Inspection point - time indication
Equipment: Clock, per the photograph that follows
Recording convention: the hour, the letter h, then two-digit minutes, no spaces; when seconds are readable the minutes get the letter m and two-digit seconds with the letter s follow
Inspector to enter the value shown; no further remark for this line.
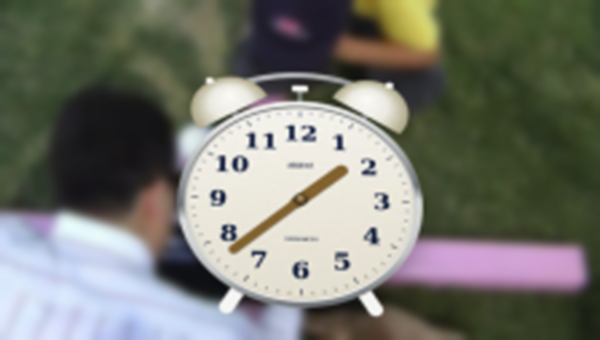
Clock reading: 1h38
